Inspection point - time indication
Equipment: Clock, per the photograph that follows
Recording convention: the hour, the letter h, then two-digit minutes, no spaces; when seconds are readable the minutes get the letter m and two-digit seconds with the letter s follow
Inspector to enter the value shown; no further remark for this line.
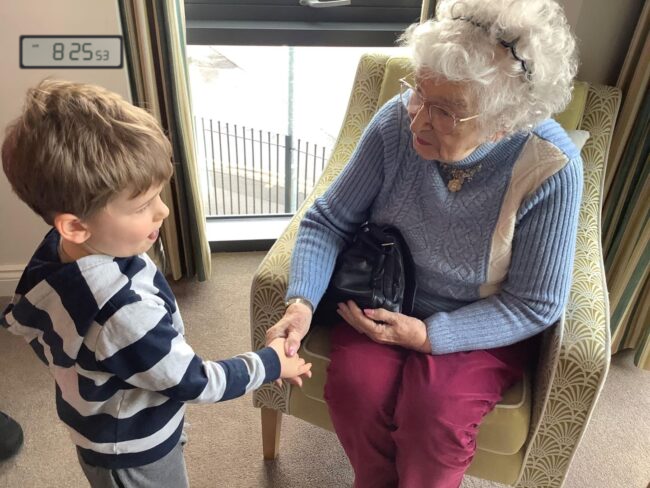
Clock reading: 8h25m53s
